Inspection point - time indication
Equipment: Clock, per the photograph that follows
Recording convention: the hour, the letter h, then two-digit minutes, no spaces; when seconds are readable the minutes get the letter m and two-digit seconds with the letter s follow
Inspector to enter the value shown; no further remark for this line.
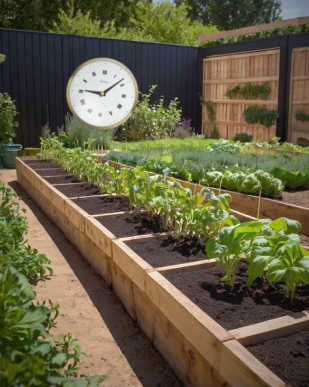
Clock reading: 9h08
